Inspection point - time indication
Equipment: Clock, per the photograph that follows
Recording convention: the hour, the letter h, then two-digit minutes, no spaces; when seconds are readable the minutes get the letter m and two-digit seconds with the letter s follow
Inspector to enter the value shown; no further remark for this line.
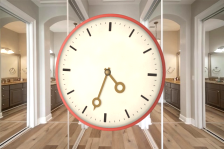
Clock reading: 4h33
